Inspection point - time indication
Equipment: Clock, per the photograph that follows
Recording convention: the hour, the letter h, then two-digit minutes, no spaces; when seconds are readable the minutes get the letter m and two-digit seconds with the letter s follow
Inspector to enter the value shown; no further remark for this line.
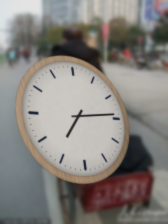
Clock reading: 7h14
